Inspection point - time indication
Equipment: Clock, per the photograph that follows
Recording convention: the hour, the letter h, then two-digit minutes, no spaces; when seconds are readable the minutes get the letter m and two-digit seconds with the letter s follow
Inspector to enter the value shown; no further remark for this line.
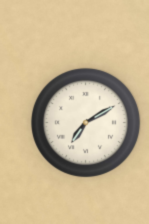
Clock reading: 7h10
